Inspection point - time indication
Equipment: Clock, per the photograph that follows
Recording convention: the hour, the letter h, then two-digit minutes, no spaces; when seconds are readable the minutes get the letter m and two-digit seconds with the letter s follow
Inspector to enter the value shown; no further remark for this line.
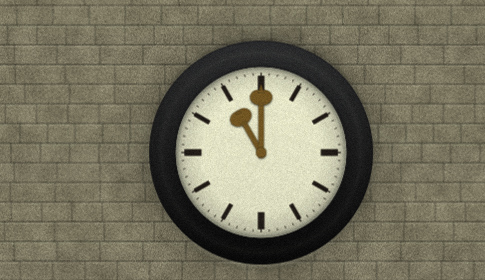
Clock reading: 11h00
